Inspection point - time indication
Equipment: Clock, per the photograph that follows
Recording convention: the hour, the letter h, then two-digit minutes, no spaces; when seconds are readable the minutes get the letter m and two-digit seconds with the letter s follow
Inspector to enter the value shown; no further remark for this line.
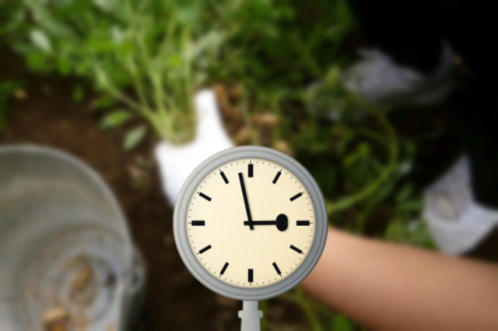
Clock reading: 2h58
